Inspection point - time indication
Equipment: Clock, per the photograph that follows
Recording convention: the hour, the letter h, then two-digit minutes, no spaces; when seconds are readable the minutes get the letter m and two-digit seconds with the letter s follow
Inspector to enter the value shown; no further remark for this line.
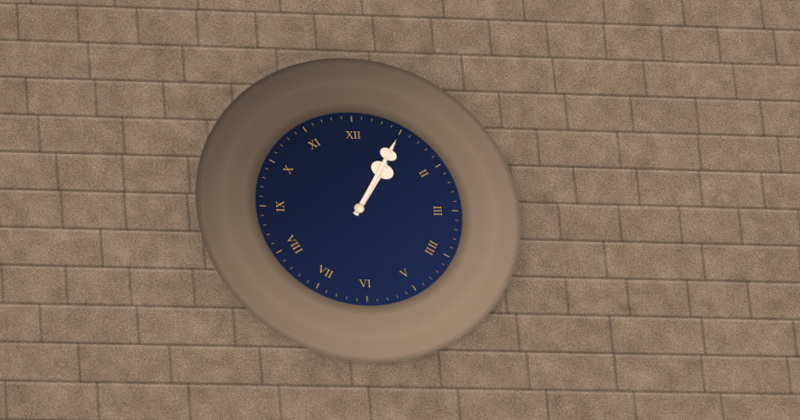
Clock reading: 1h05
